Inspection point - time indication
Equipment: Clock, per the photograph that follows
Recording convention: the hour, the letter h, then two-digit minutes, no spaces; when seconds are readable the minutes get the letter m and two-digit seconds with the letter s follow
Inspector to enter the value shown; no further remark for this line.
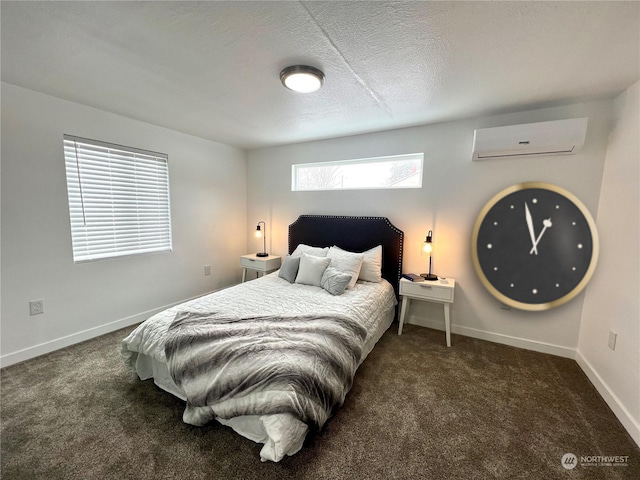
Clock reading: 12h58
